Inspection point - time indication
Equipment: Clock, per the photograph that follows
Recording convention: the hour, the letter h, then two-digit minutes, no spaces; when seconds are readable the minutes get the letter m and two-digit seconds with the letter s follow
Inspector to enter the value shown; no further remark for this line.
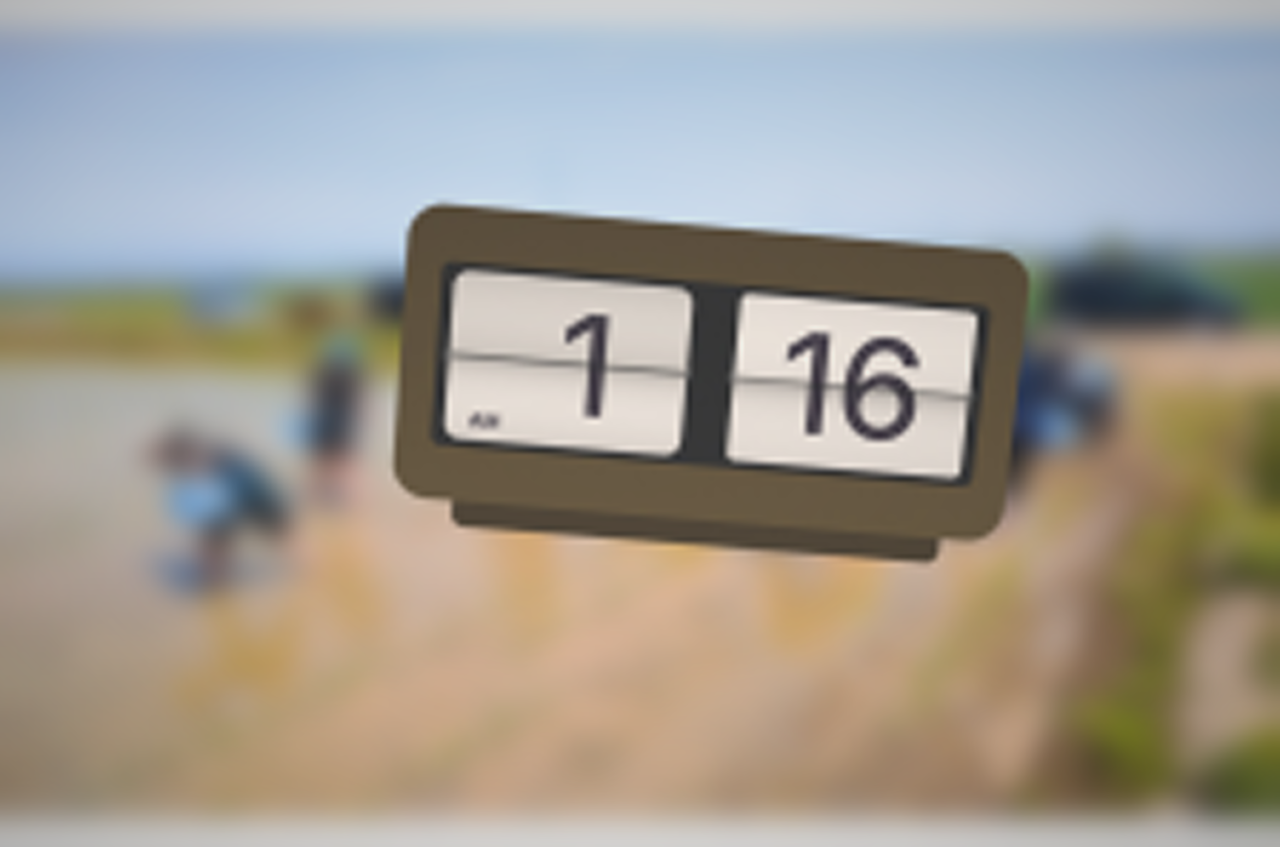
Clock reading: 1h16
